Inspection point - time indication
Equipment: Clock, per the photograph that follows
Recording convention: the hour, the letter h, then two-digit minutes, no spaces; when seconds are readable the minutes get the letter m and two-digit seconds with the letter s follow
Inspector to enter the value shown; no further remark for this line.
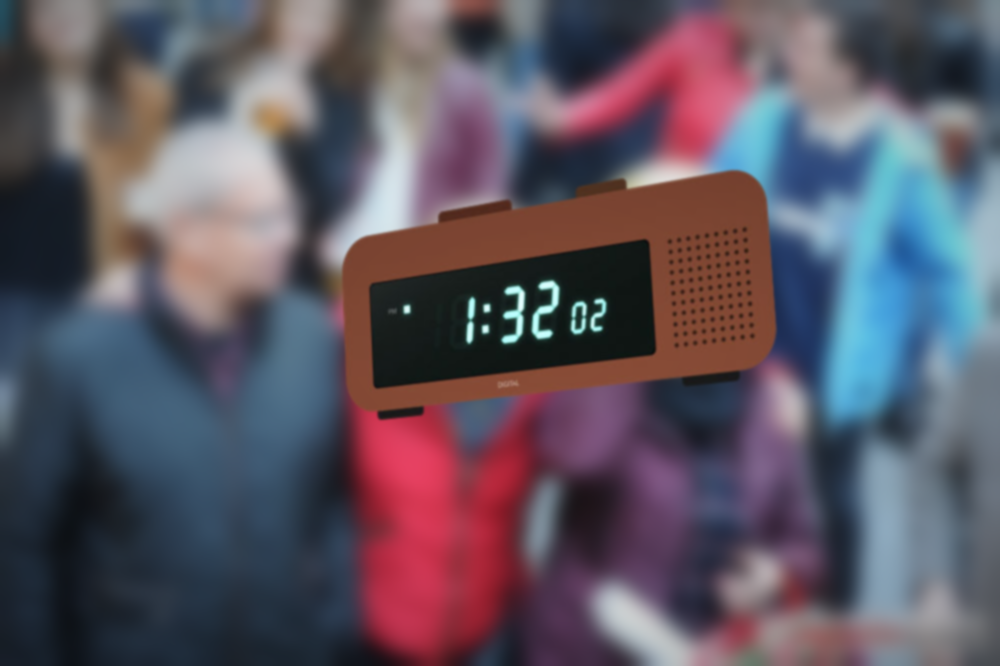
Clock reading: 1h32m02s
